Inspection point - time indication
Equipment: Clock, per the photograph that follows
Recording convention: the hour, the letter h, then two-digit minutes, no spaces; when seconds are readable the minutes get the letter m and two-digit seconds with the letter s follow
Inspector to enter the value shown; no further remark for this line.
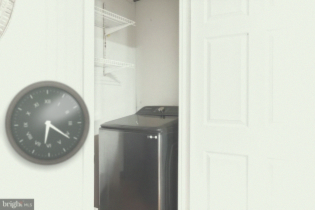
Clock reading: 6h21
